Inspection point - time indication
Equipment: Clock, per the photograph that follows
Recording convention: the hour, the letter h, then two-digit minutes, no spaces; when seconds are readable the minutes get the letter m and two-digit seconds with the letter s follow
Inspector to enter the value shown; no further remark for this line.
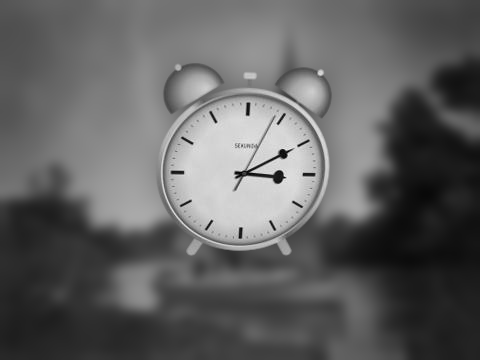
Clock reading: 3h10m04s
